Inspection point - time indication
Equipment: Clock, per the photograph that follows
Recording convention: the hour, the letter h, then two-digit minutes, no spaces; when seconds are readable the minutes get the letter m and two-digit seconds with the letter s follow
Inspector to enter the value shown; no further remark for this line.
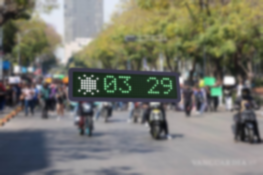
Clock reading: 3h29
